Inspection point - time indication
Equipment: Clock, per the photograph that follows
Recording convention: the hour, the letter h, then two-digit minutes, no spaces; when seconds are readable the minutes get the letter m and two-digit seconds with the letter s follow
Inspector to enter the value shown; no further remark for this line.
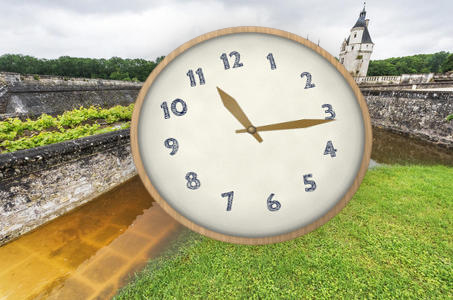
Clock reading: 11h16
